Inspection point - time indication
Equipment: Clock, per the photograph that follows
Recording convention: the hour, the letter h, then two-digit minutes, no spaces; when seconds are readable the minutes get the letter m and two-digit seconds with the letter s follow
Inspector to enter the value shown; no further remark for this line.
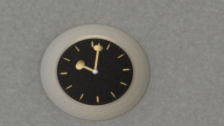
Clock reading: 10h02
